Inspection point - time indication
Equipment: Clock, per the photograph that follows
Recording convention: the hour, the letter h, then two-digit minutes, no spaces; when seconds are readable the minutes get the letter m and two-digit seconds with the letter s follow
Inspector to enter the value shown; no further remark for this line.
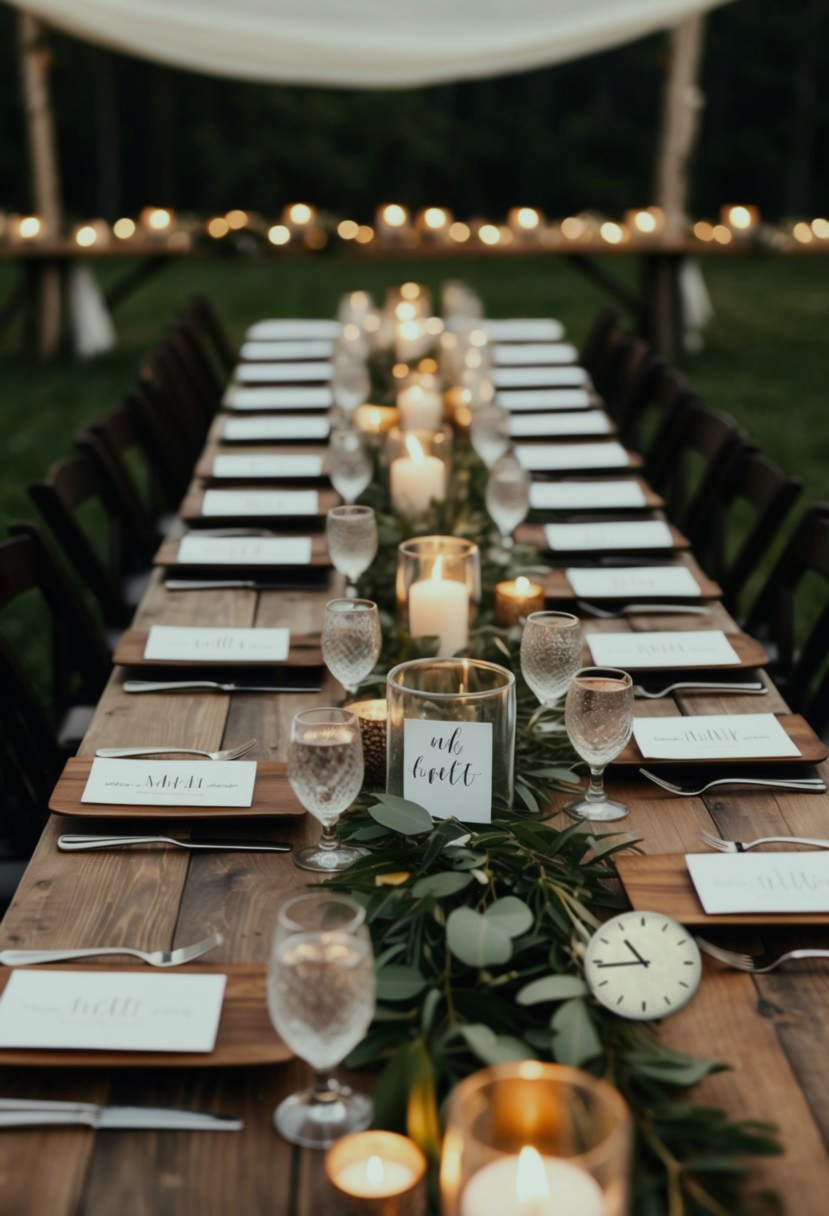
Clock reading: 10h44
